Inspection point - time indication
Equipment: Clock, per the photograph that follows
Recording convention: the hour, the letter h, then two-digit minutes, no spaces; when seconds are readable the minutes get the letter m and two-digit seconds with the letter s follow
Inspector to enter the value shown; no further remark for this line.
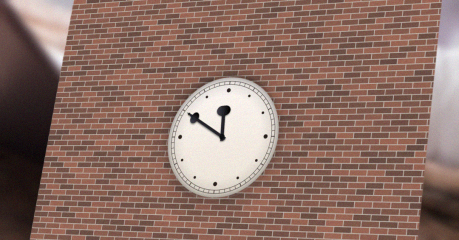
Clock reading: 11h50
